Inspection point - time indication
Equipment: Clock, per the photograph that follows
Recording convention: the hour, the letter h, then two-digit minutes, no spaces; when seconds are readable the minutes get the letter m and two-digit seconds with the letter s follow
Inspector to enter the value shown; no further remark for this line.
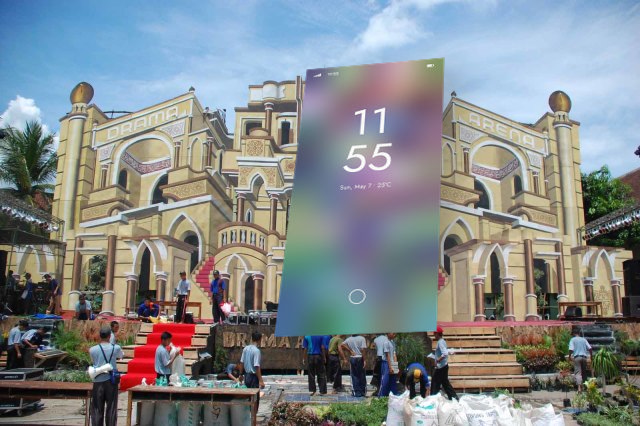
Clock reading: 11h55
